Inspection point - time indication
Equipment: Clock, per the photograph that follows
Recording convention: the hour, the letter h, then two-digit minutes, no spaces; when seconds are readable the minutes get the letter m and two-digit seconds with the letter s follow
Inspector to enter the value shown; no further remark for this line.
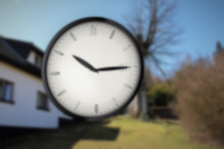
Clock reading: 10h15
